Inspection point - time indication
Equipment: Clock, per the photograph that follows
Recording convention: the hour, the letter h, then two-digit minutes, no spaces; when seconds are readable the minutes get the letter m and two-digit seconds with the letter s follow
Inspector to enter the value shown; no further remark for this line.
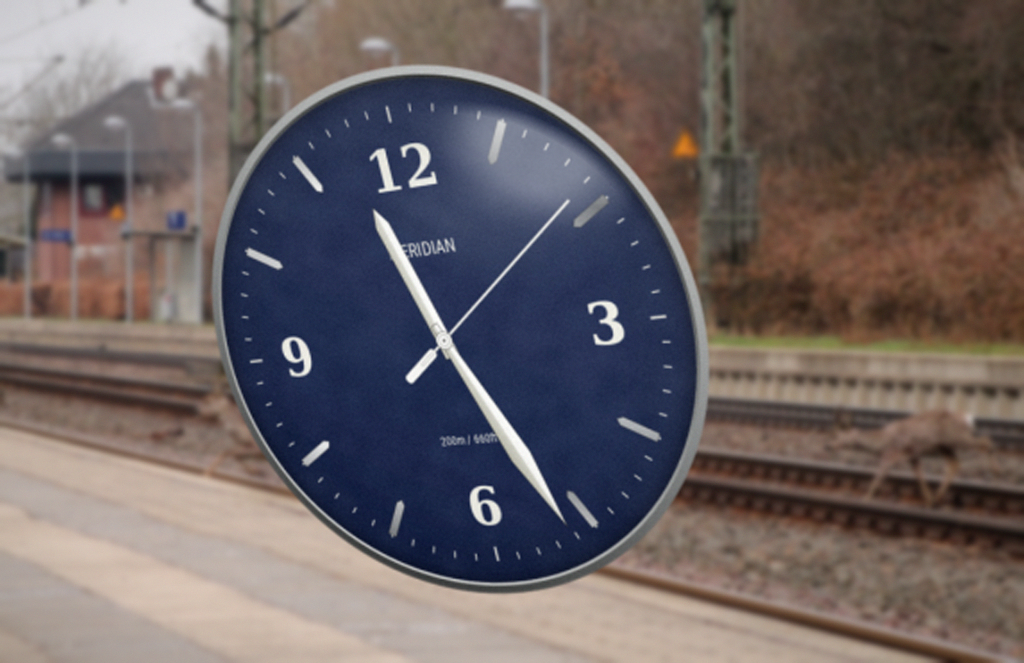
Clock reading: 11h26m09s
